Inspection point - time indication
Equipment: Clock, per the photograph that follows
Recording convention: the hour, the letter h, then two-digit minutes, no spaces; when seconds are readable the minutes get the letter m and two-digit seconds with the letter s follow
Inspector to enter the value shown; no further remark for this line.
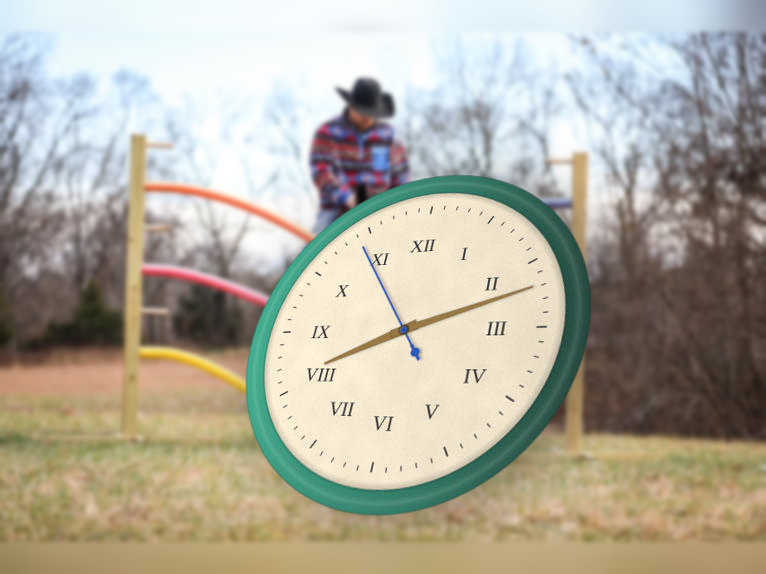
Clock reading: 8h11m54s
